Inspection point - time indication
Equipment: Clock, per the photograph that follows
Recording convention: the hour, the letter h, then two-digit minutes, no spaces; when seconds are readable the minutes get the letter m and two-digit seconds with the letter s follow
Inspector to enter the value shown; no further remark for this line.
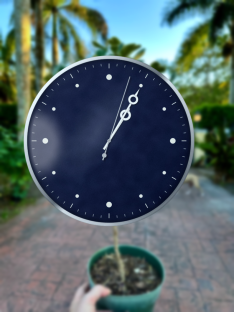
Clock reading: 1h05m03s
